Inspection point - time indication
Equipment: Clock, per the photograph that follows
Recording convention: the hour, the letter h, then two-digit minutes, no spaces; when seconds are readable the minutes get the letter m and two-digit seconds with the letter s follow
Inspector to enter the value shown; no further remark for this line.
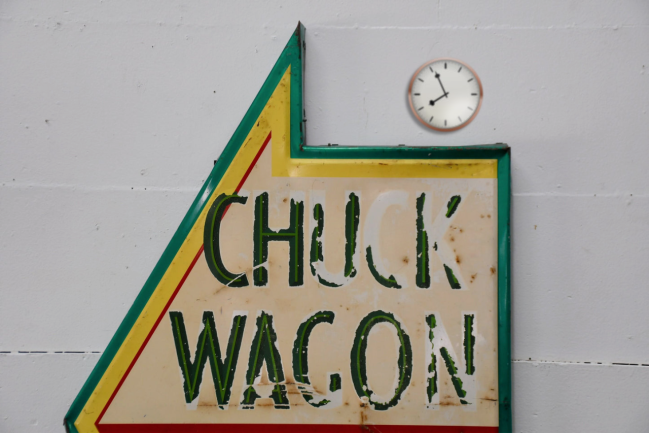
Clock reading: 7h56
